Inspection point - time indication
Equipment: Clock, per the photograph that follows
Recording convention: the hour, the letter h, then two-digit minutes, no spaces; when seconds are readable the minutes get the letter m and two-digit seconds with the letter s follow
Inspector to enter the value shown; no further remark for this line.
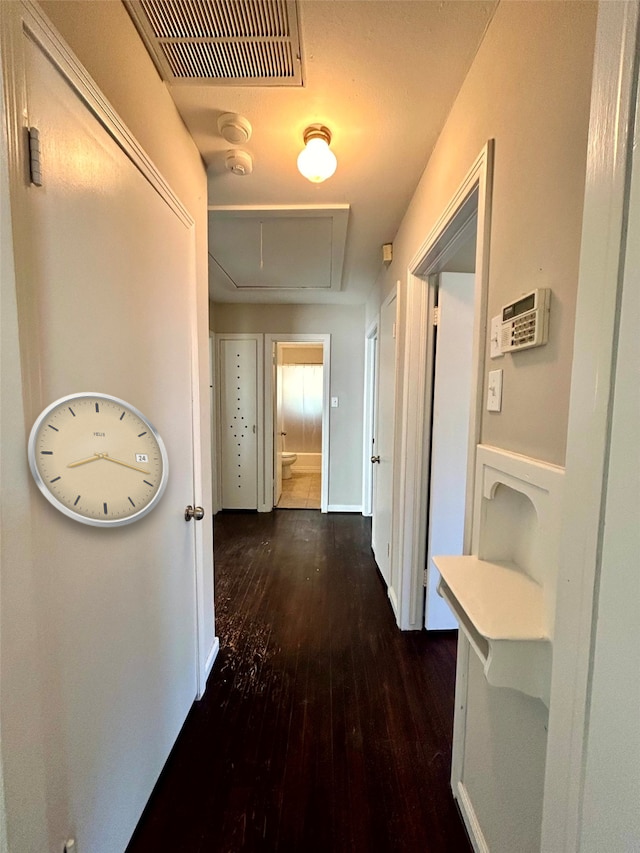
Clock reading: 8h18
